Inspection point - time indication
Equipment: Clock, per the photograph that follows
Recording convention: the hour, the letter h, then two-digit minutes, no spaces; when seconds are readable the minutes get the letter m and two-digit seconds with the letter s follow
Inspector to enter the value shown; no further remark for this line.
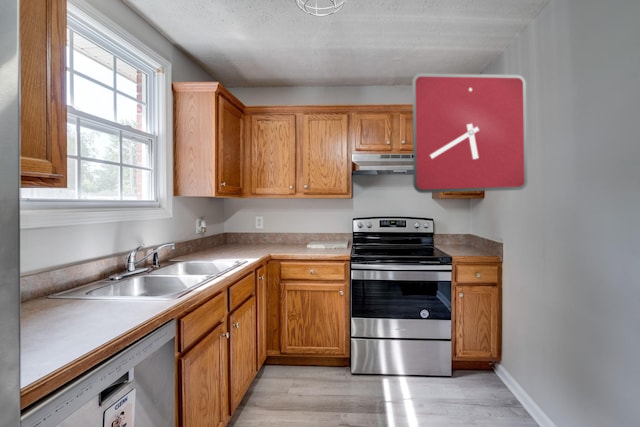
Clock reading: 5h40
